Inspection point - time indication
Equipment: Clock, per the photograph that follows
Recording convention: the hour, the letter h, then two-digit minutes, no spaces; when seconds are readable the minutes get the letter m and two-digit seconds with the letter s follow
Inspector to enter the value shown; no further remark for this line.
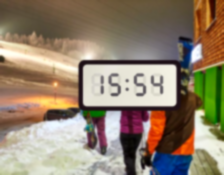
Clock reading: 15h54
